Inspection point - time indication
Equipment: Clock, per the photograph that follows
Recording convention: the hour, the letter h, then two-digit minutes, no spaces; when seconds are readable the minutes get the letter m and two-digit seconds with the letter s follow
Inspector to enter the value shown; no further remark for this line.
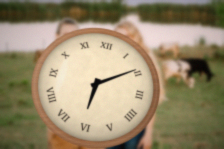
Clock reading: 6h09
